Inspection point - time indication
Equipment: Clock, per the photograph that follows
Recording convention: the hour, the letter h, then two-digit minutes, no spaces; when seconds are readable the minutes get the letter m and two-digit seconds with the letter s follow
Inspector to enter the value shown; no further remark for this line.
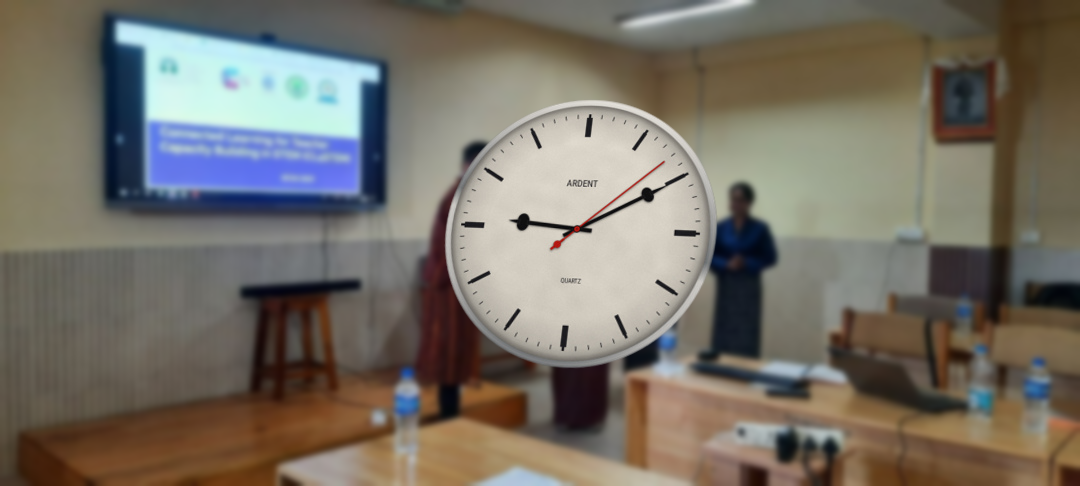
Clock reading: 9h10m08s
